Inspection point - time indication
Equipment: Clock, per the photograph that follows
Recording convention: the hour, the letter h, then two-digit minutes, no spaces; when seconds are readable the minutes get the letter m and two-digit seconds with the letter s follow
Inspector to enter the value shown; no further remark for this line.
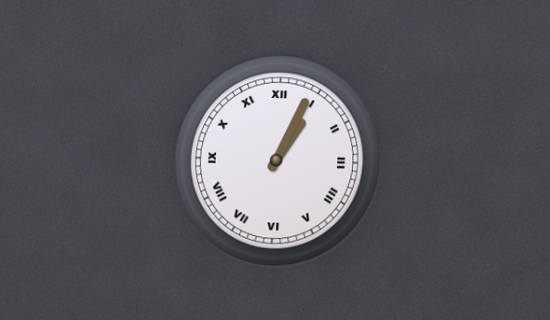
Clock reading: 1h04
